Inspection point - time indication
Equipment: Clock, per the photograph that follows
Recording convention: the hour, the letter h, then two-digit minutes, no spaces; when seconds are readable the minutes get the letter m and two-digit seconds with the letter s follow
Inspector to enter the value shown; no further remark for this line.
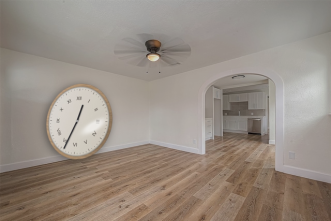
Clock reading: 12h34
